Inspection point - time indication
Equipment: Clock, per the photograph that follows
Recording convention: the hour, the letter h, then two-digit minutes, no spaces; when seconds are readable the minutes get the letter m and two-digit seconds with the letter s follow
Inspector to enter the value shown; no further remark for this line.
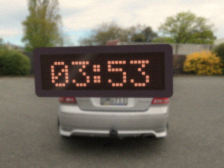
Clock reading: 3h53
